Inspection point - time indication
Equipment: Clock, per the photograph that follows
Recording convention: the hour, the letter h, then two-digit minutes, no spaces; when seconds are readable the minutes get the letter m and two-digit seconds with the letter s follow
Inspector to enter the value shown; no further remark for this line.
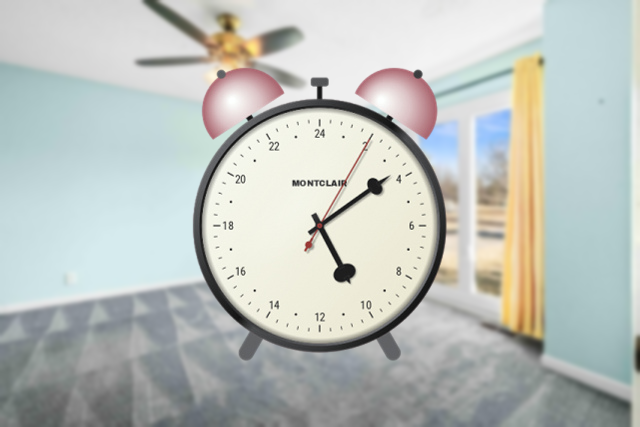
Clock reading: 10h09m05s
